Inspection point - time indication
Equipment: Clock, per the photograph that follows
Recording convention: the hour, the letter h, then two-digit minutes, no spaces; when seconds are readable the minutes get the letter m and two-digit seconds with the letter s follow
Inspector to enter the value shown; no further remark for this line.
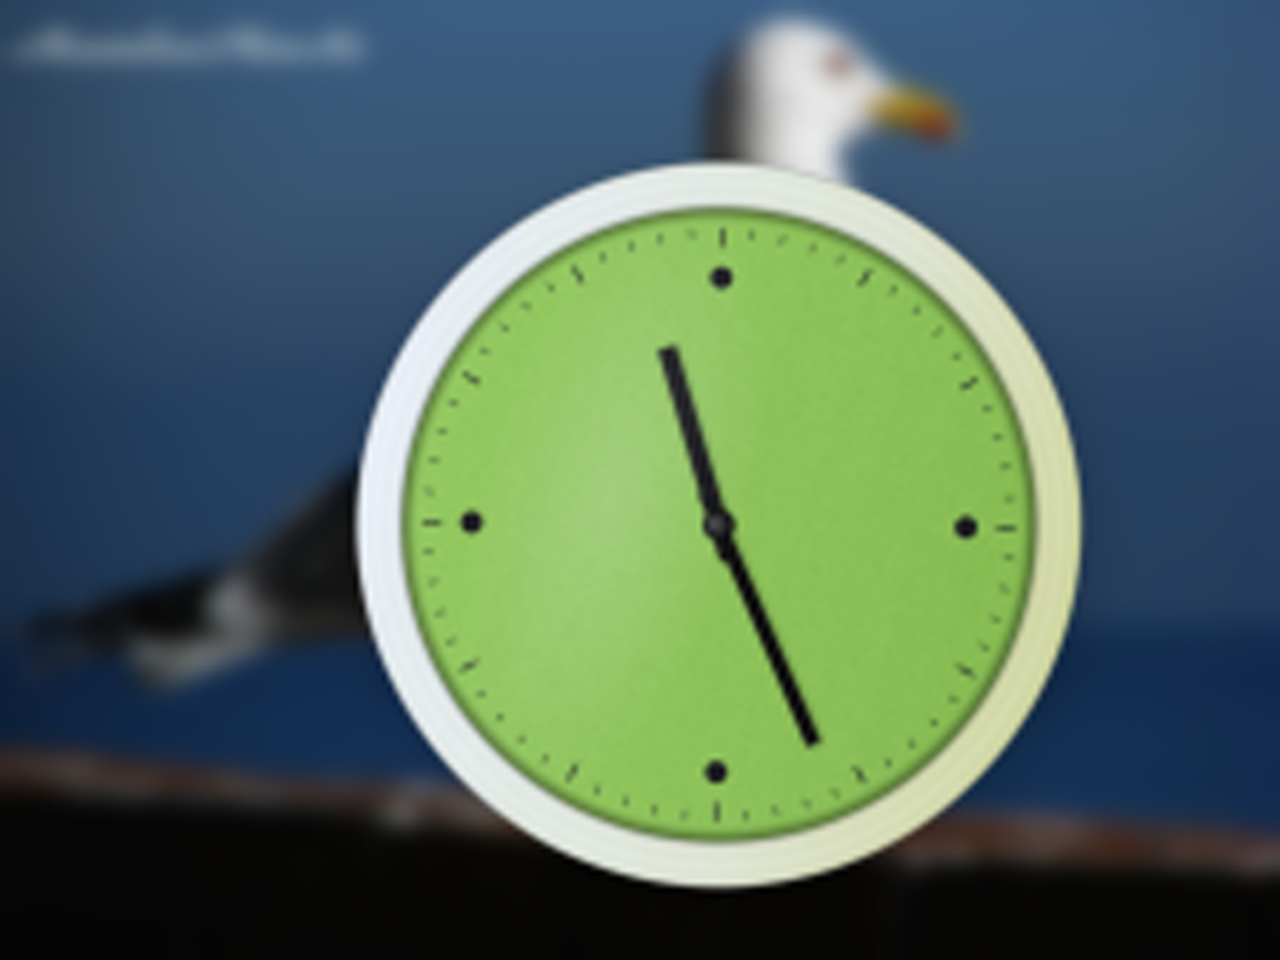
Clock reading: 11h26
